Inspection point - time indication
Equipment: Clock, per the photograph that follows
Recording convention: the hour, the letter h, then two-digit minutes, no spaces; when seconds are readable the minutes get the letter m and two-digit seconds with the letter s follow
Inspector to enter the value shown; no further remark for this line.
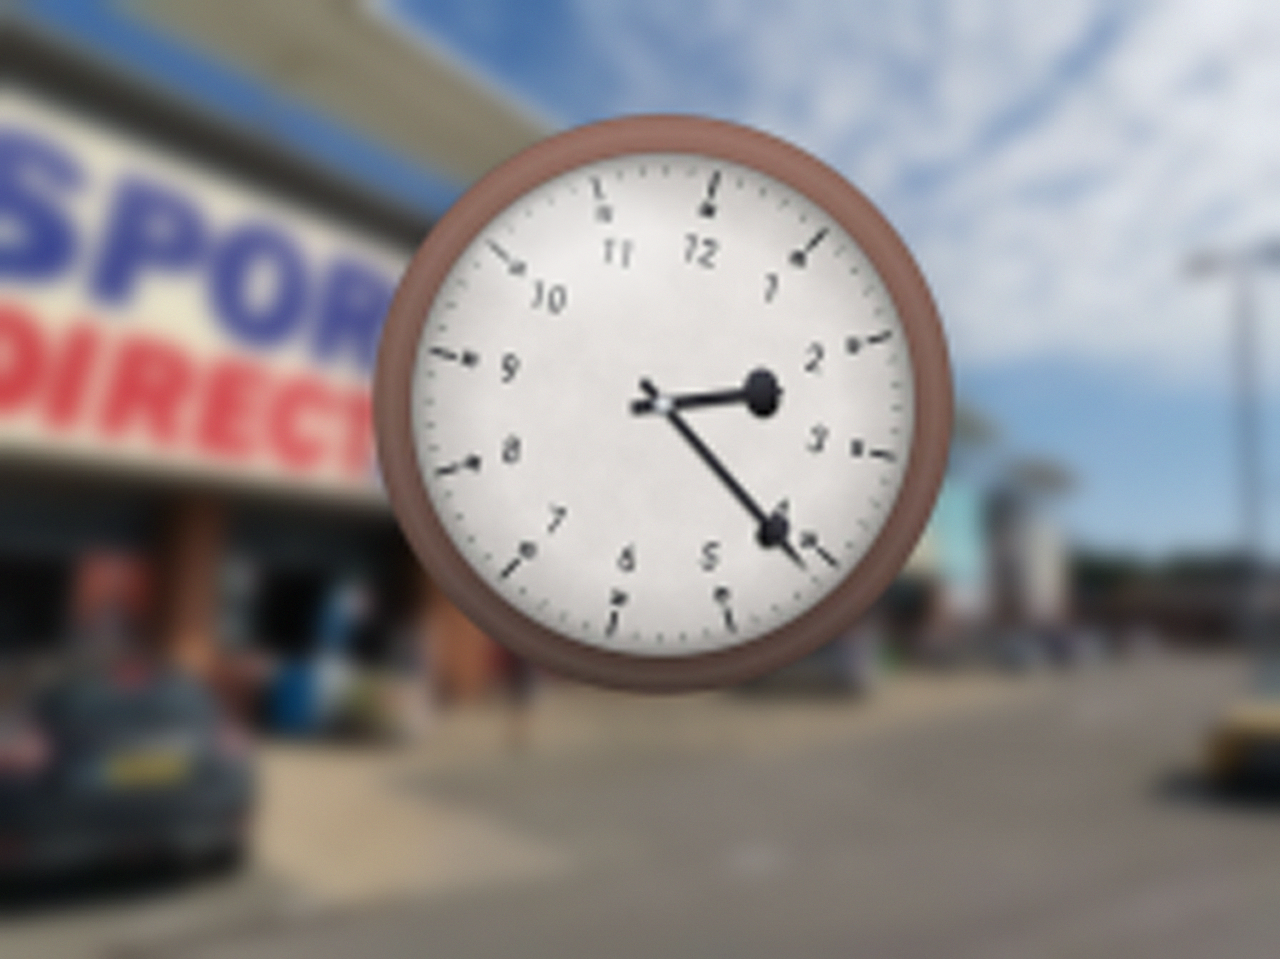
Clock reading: 2h21
